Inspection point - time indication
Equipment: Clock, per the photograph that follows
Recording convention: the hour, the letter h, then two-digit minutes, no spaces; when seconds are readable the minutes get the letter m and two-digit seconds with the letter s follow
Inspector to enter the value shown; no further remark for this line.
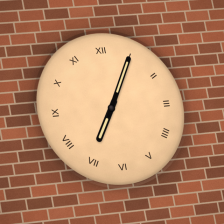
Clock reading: 7h05
